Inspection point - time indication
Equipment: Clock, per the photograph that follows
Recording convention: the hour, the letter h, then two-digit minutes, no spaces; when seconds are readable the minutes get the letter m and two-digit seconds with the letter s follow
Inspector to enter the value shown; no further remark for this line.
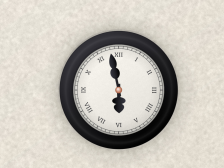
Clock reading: 5h58
